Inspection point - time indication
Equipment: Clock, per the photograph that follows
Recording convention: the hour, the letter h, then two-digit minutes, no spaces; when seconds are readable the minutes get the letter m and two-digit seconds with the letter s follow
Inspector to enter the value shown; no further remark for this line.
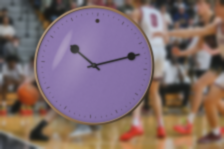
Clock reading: 10h12
